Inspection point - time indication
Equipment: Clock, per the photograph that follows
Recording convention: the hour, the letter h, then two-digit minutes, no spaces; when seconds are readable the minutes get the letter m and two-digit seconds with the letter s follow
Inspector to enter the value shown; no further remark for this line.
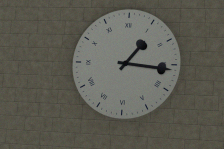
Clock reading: 1h16
